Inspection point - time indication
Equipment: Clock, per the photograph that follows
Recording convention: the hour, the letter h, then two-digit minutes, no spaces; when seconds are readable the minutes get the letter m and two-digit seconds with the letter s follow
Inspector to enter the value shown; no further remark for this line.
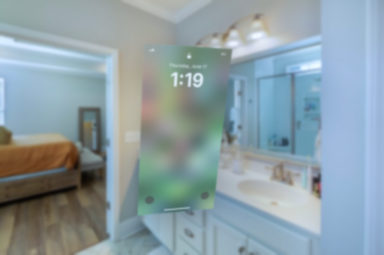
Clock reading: 1h19
